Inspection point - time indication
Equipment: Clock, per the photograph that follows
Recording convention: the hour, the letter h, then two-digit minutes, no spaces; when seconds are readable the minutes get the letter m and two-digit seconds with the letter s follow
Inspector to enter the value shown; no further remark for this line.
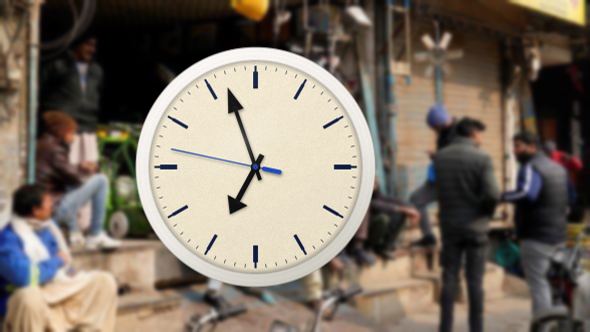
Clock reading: 6h56m47s
